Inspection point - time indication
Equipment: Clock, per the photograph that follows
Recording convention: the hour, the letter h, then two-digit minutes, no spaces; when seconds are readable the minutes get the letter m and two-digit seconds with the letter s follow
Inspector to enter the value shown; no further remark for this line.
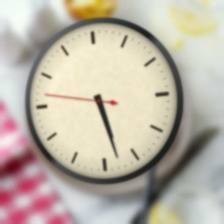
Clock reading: 5h27m47s
